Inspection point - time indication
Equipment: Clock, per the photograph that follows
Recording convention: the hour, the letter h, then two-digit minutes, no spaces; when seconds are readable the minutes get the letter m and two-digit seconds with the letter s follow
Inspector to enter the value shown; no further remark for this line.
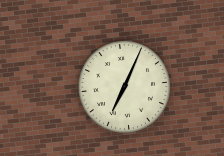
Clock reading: 7h05
